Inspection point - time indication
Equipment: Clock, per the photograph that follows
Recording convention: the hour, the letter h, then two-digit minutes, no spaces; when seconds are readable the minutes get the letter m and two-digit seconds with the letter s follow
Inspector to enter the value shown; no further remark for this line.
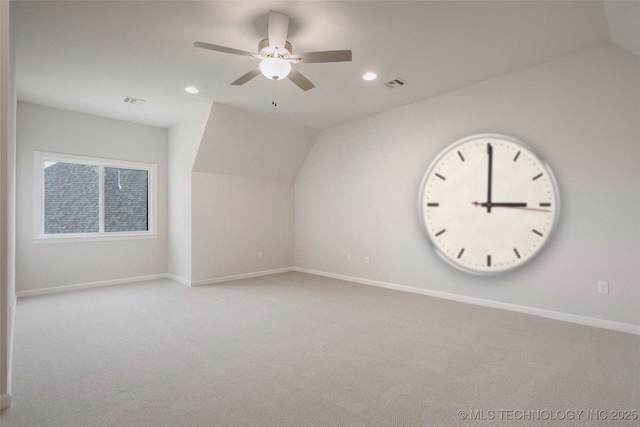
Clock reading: 3h00m16s
